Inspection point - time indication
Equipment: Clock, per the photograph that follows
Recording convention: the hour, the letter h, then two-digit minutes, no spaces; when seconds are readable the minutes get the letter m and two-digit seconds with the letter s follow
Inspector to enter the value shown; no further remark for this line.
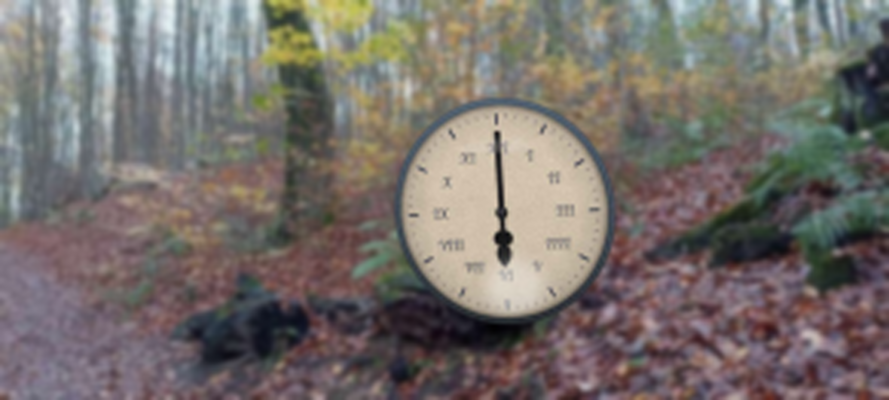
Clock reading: 6h00
